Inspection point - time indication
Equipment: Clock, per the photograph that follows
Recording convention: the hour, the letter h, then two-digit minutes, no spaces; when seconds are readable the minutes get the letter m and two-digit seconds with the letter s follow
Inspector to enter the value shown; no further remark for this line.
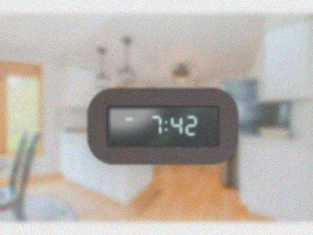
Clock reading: 7h42
